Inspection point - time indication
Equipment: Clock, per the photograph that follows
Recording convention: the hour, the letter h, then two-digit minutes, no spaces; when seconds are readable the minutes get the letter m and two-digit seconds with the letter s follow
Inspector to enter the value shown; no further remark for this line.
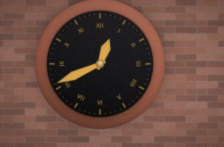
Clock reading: 12h41
